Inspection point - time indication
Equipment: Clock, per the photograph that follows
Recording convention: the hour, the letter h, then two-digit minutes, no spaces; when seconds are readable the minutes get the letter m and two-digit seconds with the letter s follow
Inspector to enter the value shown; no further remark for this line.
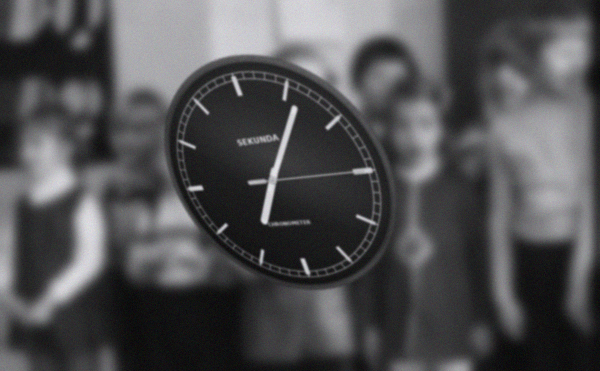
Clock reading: 7h06m15s
